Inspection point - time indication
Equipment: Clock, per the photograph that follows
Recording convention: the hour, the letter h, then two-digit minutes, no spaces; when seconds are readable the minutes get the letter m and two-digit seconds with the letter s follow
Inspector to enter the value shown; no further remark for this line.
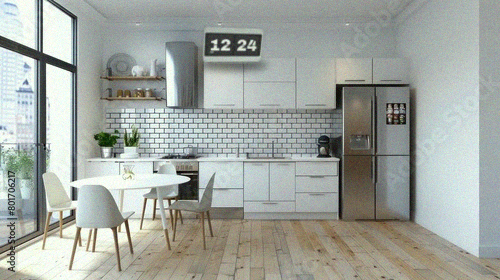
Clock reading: 12h24
